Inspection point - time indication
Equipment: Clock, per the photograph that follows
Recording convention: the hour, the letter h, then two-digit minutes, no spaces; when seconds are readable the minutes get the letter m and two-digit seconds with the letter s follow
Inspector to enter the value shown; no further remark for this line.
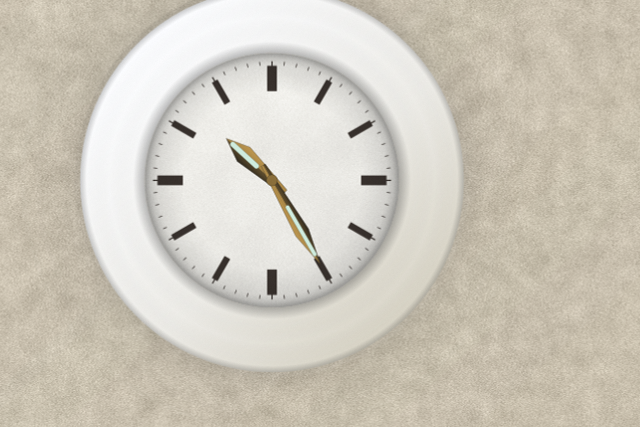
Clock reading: 10h25
